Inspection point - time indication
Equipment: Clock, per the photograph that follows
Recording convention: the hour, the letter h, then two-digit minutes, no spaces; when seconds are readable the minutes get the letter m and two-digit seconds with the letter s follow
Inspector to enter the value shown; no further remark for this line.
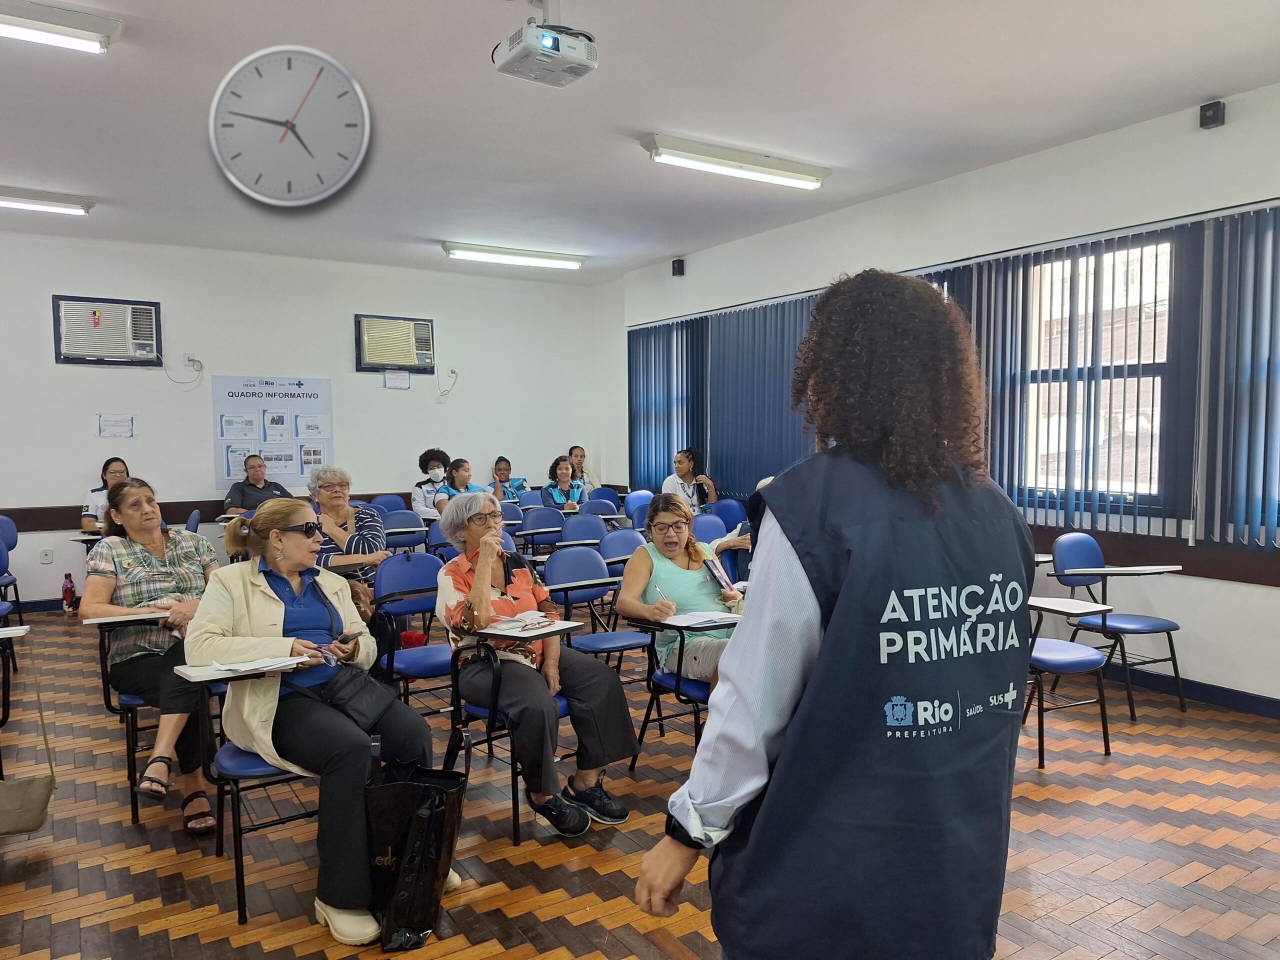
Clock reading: 4h47m05s
